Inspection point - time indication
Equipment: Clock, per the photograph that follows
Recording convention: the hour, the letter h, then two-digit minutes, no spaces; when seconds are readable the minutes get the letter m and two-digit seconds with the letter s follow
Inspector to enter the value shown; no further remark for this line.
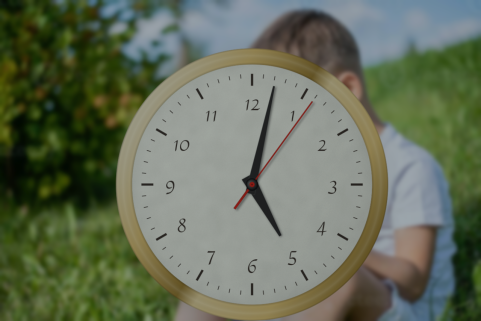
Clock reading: 5h02m06s
